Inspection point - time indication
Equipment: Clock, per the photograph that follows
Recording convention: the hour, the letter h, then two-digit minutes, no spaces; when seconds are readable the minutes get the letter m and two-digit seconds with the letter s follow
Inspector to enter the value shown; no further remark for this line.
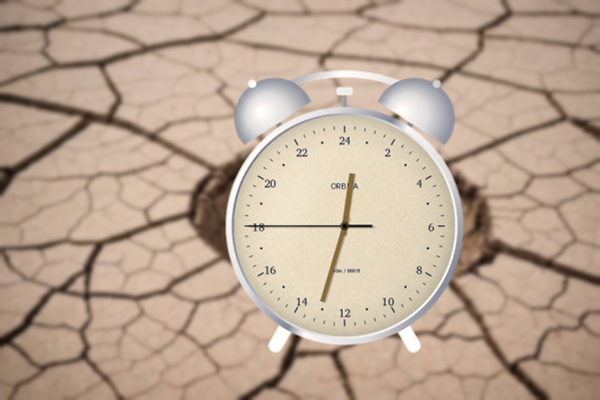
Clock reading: 0h32m45s
